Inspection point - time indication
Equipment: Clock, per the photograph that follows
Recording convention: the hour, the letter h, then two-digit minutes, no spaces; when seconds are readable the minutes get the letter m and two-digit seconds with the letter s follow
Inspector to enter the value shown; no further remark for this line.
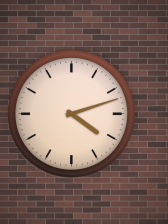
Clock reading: 4h12
